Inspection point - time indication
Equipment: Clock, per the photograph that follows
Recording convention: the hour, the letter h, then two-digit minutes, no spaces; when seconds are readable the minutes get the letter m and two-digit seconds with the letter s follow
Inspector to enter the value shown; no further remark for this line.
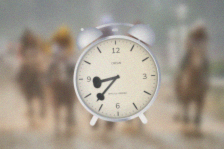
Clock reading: 8h37
